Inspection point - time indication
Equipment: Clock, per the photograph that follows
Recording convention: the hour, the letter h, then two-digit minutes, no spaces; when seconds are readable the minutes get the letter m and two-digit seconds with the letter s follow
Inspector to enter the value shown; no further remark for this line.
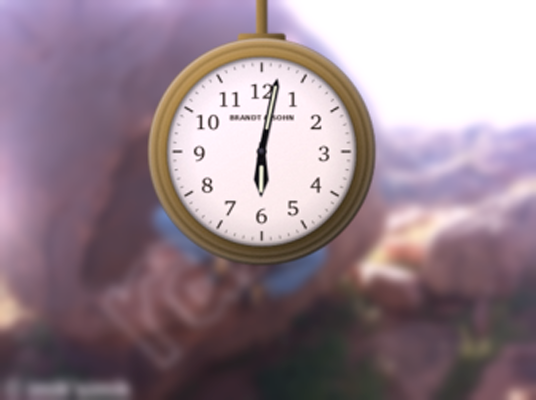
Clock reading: 6h02
